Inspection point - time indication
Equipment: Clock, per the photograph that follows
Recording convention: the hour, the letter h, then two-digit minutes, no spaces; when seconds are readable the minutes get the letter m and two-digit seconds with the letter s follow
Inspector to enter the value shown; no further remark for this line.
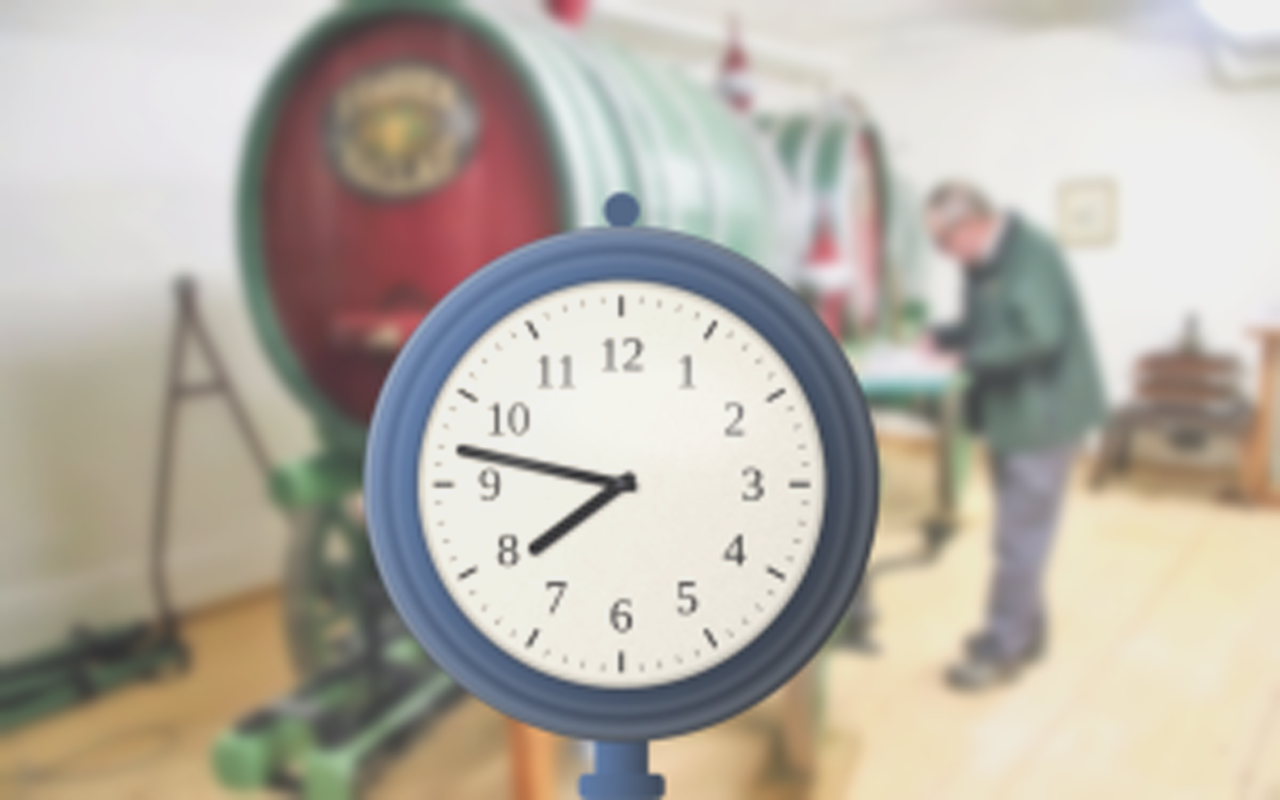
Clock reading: 7h47
